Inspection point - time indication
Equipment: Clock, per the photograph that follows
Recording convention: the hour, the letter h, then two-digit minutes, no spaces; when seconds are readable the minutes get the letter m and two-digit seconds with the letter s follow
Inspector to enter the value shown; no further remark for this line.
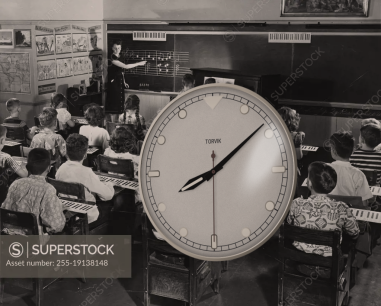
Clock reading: 8h08m30s
